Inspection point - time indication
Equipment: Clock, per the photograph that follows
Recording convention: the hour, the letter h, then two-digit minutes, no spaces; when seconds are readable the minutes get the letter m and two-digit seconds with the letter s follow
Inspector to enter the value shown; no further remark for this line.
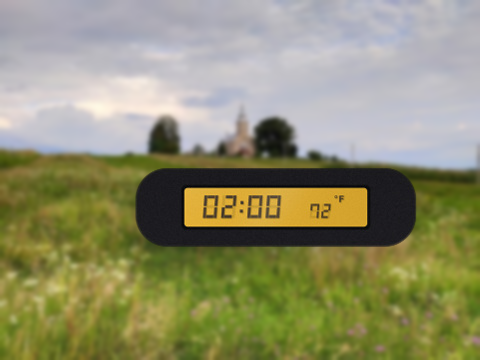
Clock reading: 2h00
